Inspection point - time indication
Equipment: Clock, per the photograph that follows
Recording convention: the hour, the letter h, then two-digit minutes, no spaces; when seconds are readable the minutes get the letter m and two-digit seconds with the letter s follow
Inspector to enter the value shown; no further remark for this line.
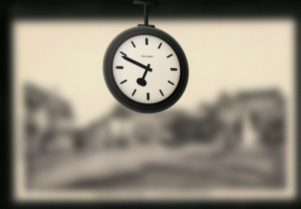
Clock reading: 6h49
